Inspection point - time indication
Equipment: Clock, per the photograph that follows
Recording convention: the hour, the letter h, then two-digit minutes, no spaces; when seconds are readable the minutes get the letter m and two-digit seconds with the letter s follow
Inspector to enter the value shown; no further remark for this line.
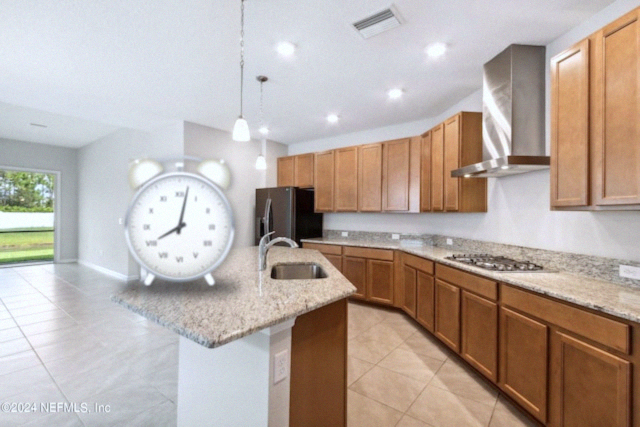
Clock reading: 8h02
